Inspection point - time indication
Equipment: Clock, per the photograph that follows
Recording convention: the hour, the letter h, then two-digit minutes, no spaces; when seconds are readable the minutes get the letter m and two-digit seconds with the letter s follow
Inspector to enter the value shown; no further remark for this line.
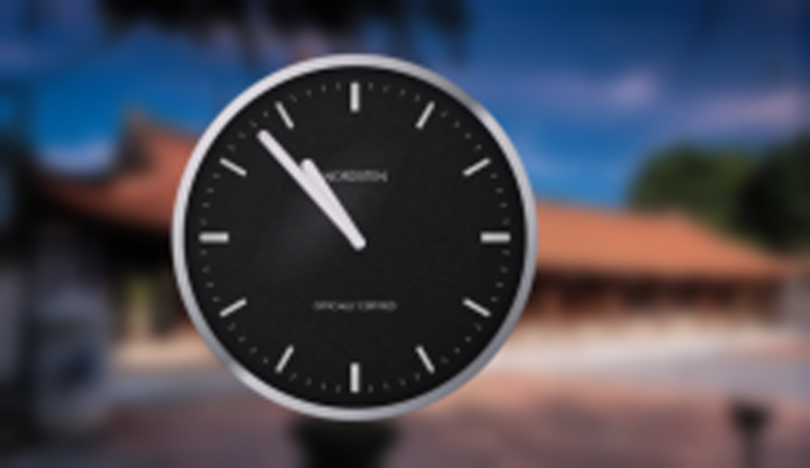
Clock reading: 10h53
